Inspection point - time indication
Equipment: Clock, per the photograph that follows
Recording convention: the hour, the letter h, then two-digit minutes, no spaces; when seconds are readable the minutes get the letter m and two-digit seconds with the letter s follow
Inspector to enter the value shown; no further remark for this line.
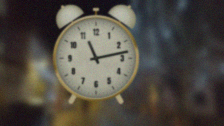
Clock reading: 11h13
